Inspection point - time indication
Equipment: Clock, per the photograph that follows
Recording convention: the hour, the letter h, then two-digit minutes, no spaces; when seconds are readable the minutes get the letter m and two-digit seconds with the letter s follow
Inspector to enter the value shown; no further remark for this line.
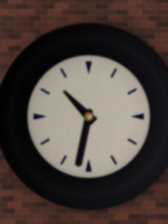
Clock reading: 10h32
